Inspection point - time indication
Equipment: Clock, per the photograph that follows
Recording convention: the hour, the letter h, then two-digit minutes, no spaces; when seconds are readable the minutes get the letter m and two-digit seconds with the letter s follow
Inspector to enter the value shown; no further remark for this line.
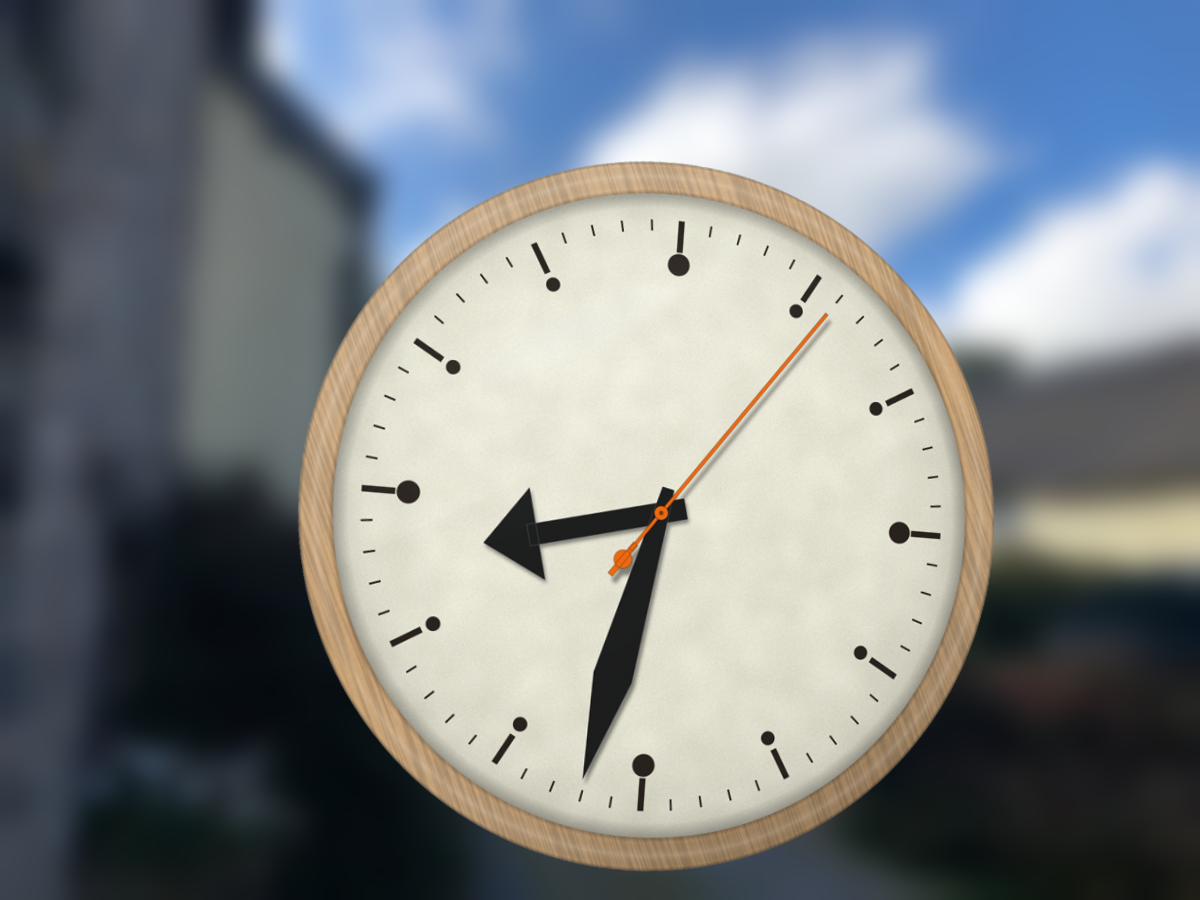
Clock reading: 8h32m06s
